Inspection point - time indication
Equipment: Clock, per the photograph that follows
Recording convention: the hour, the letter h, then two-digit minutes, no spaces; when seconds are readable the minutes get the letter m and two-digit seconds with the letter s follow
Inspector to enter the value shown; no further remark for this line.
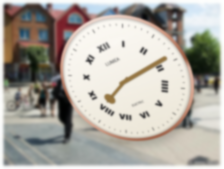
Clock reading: 8h14
